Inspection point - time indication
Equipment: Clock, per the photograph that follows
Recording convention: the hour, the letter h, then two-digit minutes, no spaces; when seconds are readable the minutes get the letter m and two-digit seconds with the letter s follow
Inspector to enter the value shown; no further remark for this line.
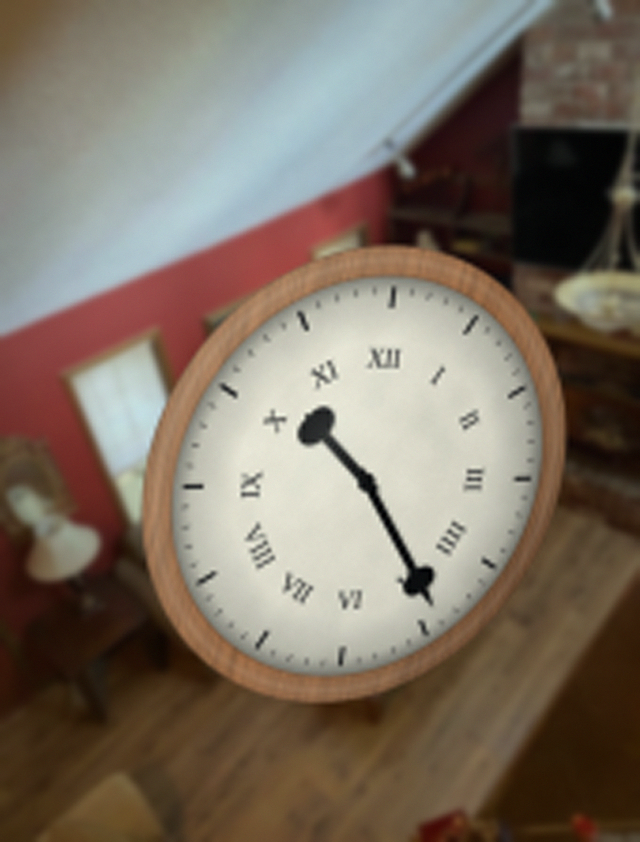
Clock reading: 10h24
